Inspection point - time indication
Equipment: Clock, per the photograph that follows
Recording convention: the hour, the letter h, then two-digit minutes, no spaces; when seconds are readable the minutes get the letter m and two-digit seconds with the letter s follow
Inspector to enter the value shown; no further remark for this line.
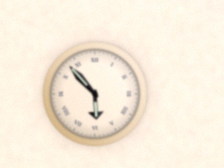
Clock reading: 5h53
